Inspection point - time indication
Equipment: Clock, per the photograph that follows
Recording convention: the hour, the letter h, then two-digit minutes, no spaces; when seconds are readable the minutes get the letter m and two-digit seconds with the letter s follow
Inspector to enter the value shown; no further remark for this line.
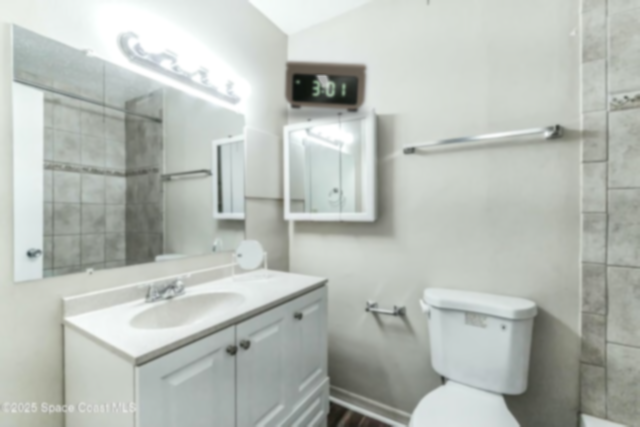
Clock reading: 3h01
